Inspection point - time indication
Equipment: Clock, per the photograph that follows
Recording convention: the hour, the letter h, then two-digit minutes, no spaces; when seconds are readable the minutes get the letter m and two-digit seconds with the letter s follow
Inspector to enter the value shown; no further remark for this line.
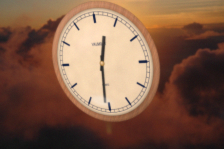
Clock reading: 12h31
